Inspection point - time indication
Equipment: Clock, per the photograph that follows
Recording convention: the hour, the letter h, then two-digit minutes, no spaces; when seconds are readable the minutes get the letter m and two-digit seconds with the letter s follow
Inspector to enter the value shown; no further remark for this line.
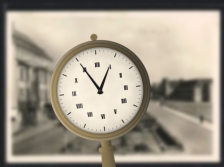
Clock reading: 12h55
